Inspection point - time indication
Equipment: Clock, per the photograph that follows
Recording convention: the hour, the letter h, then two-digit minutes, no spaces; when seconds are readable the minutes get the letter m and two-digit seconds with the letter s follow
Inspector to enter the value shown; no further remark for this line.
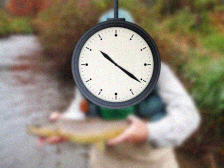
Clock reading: 10h21
